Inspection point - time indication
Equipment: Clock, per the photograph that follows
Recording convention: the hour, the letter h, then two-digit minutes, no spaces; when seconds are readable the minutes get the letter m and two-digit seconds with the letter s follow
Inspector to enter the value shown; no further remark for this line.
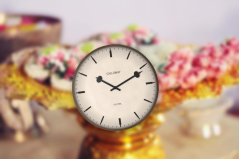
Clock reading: 10h11
